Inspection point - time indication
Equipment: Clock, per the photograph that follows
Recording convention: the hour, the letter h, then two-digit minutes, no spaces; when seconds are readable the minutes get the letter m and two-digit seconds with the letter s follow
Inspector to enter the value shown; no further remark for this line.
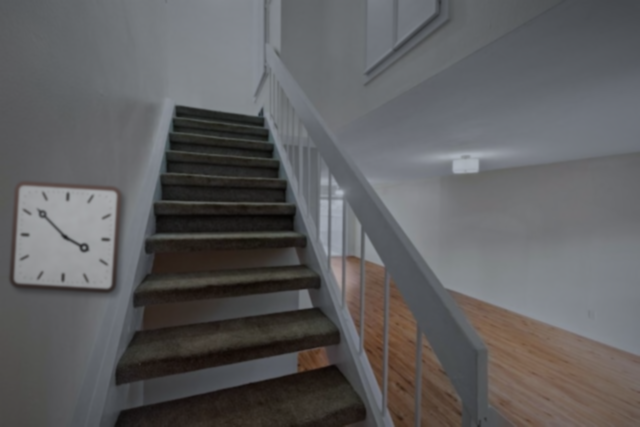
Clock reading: 3h52
